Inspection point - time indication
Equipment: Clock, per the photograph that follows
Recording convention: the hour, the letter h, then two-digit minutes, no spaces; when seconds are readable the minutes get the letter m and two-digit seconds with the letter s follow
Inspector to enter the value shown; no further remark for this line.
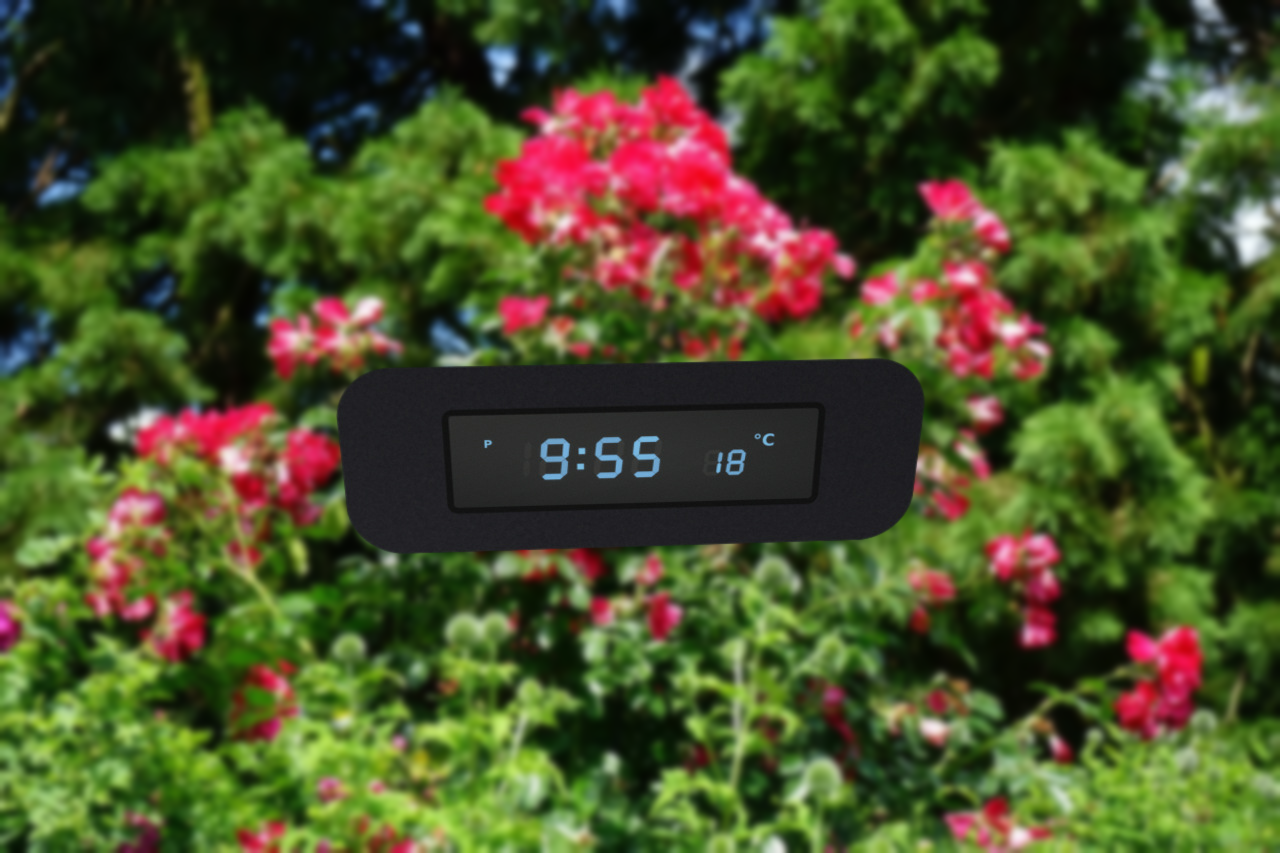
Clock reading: 9h55
